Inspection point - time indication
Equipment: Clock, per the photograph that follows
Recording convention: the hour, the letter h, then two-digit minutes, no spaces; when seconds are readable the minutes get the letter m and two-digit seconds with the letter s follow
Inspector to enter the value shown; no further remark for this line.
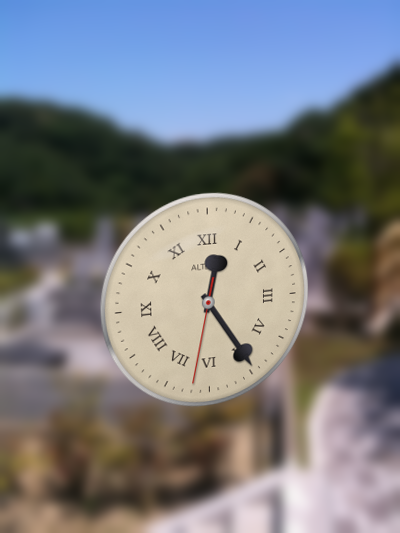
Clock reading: 12h24m32s
